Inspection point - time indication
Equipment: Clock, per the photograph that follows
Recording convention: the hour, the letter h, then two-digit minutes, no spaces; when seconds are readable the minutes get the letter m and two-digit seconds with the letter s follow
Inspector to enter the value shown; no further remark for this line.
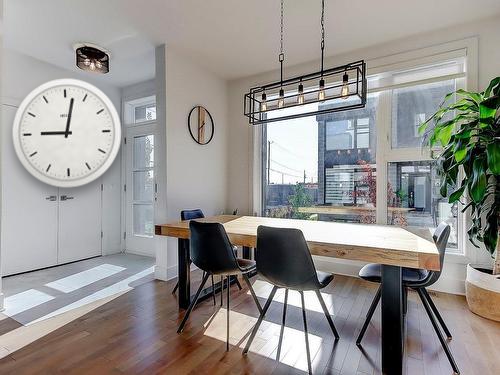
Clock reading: 9h02
